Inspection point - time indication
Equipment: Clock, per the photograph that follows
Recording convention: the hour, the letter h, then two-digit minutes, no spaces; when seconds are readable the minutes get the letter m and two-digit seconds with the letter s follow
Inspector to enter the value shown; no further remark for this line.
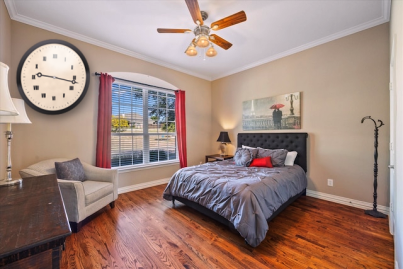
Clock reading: 9h17
